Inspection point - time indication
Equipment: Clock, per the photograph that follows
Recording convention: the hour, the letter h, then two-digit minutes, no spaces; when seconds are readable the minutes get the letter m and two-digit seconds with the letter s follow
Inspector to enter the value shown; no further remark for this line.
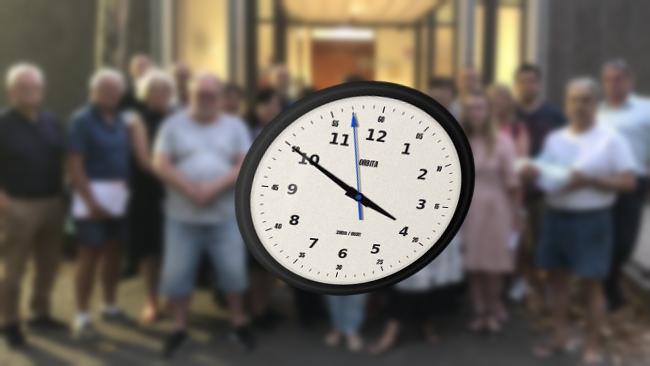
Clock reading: 3h49m57s
